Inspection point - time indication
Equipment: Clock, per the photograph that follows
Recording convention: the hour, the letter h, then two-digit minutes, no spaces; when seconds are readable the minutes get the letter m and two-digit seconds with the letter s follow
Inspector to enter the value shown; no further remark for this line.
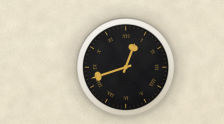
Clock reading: 12h42
